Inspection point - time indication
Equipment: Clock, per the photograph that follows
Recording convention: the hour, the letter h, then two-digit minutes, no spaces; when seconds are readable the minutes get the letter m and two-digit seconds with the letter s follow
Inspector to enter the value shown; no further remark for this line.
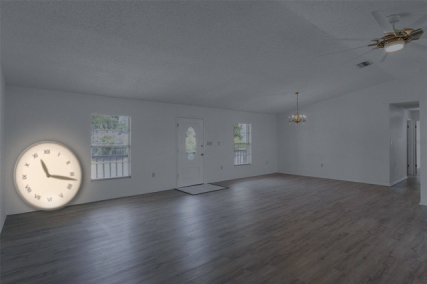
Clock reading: 11h17
